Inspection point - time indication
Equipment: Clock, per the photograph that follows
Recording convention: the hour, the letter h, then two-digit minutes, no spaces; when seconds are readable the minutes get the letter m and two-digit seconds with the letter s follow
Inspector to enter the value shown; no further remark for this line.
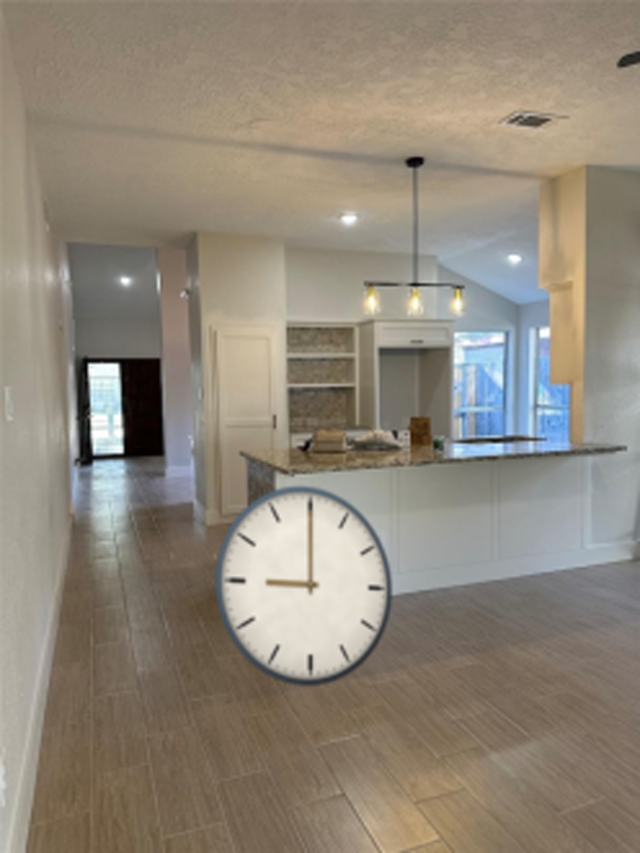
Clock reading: 9h00
